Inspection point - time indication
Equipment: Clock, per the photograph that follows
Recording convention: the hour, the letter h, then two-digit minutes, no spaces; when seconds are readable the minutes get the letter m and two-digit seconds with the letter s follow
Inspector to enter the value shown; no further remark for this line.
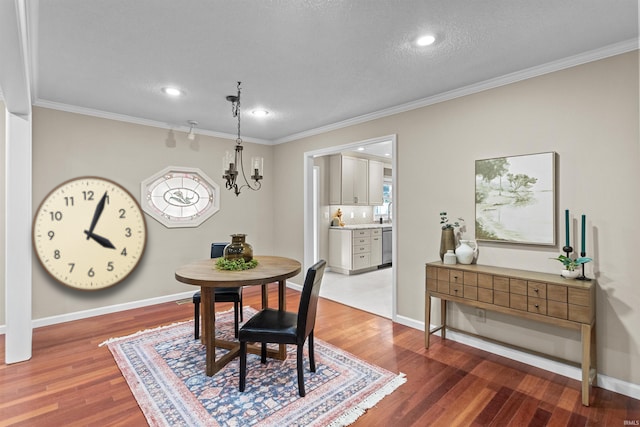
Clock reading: 4h04
